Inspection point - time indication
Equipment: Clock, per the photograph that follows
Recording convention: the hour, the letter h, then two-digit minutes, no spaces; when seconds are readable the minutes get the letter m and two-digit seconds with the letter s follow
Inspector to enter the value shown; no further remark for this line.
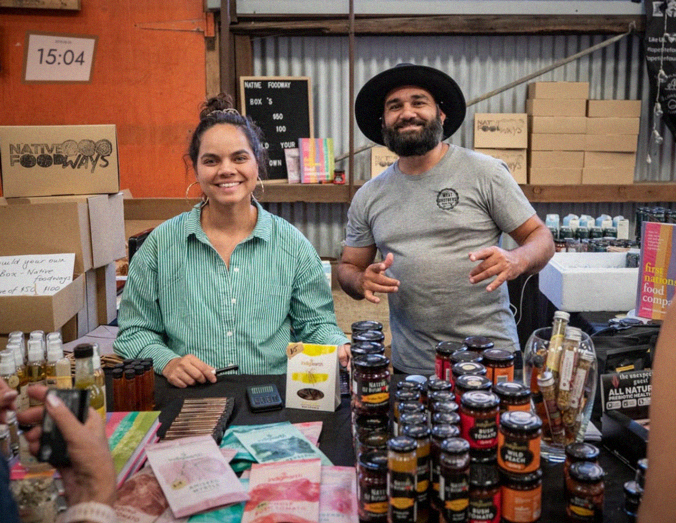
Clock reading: 15h04
